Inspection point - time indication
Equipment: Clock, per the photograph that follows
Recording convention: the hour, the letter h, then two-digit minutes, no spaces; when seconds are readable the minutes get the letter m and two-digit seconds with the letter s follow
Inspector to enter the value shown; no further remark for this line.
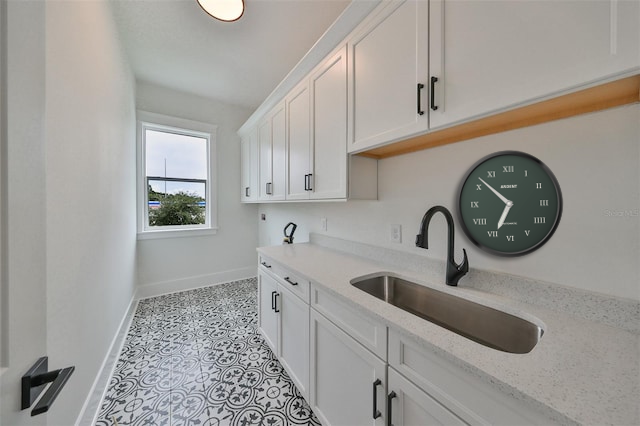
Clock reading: 6h52
